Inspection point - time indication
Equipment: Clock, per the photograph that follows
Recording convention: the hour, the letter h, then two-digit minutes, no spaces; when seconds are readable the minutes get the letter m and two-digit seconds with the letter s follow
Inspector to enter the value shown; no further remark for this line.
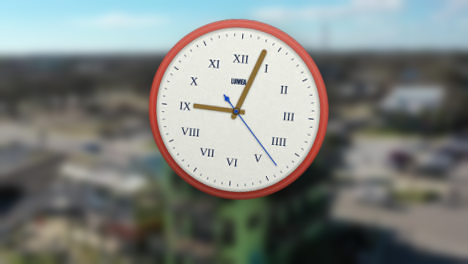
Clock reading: 9h03m23s
